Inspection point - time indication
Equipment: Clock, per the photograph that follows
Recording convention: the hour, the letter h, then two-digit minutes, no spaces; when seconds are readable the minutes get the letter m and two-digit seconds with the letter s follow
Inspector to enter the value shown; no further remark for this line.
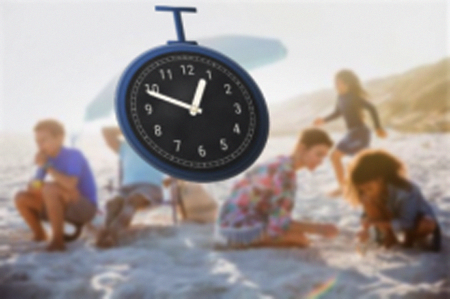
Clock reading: 12h49
